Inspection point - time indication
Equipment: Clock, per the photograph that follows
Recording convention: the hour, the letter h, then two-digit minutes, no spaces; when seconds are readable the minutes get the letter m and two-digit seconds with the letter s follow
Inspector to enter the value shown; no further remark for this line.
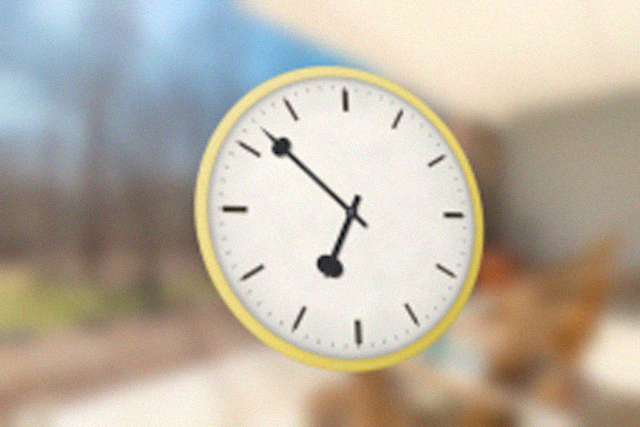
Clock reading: 6h52
